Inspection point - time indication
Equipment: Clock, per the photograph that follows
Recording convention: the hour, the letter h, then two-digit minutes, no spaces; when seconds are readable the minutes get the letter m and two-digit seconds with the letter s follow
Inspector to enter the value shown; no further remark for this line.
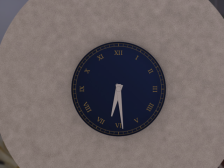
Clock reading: 6h29
